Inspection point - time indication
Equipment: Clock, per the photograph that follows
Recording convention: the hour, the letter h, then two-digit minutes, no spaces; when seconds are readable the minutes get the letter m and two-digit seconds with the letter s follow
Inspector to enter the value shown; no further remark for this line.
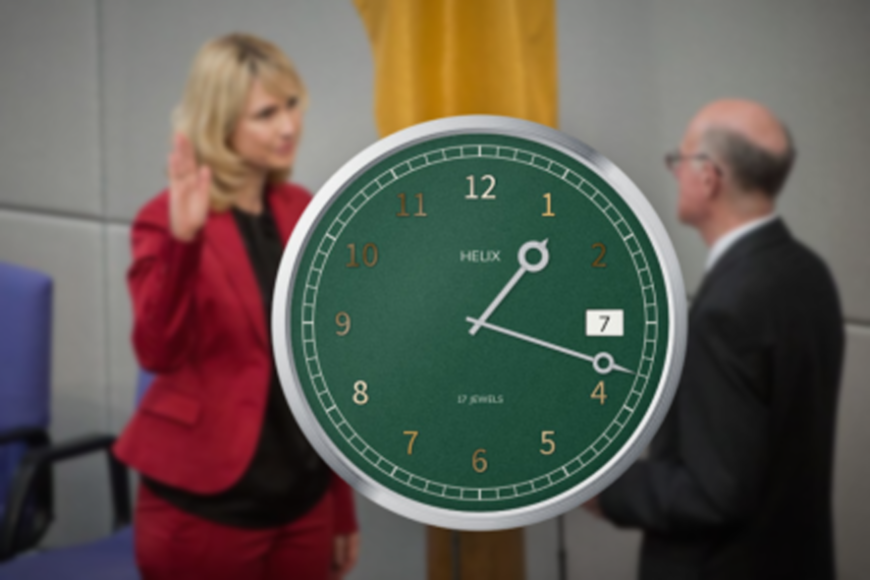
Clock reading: 1h18
